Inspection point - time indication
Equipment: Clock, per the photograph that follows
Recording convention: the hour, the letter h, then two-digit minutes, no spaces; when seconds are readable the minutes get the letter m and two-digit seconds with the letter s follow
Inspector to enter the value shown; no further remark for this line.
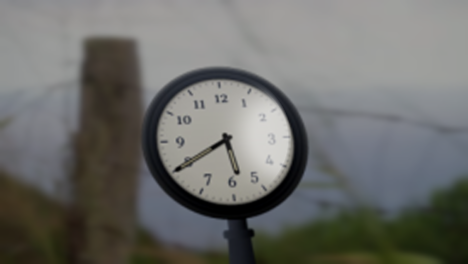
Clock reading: 5h40
